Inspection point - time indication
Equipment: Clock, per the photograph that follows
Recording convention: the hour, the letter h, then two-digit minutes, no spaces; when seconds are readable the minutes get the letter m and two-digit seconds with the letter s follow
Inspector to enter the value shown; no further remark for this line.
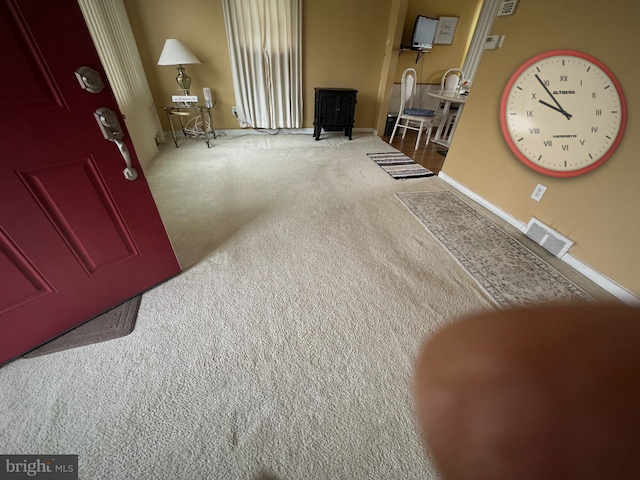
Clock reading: 9h54
